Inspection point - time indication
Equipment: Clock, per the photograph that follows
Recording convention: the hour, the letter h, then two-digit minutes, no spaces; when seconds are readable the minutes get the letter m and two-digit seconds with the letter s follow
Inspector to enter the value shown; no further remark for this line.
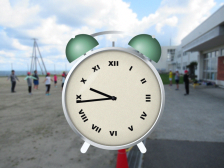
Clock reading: 9h44
